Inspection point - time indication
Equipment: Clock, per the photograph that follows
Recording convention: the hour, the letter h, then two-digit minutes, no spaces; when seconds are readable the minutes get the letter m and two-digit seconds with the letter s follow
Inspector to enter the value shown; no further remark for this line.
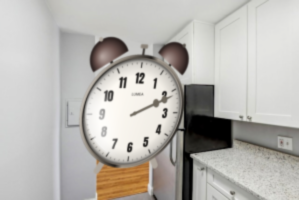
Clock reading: 2h11
